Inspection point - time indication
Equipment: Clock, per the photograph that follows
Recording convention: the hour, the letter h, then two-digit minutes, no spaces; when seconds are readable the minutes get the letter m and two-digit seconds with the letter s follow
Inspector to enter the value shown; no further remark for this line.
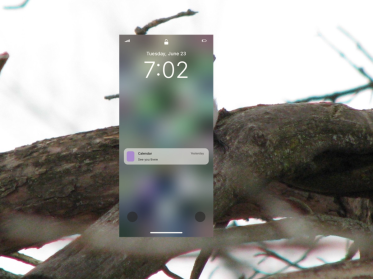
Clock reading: 7h02
